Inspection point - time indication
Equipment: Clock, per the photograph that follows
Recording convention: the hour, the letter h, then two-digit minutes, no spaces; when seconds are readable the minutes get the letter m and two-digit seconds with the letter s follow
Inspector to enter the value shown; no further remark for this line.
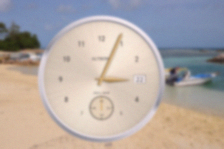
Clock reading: 3h04
